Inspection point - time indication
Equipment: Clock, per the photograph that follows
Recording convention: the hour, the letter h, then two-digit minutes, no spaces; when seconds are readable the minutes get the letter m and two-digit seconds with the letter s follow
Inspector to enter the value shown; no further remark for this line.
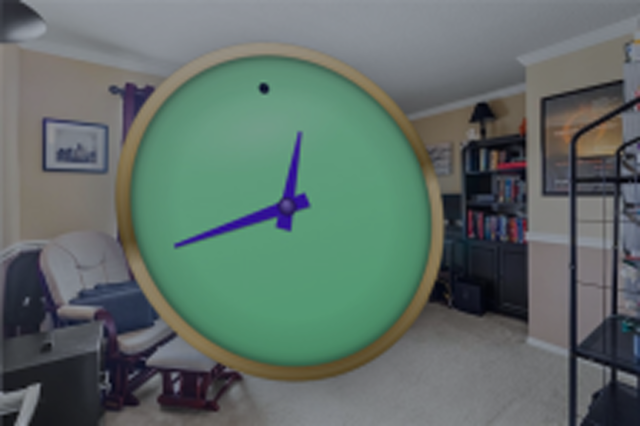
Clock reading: 12h43
